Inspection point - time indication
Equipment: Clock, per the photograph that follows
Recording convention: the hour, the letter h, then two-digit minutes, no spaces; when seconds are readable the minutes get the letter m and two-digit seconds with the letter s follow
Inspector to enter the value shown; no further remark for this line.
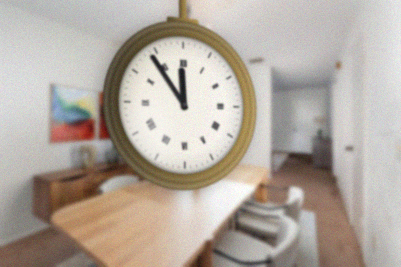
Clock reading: 11h54
